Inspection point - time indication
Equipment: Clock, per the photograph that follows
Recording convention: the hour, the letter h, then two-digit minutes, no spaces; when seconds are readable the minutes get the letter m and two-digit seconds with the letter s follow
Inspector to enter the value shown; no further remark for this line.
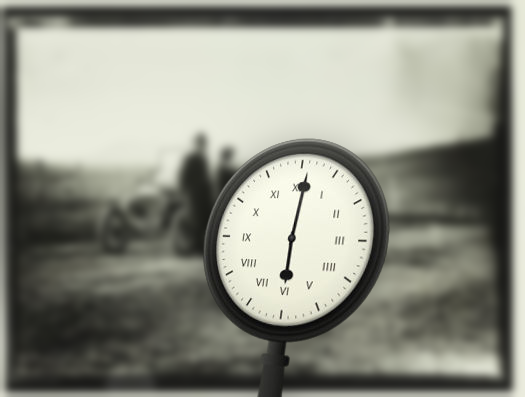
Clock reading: 6h01
